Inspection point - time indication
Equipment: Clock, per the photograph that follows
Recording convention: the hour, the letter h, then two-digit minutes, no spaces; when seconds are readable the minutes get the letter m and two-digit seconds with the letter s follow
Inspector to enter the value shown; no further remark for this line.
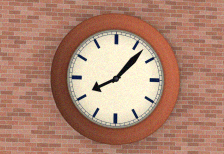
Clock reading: 8h07
